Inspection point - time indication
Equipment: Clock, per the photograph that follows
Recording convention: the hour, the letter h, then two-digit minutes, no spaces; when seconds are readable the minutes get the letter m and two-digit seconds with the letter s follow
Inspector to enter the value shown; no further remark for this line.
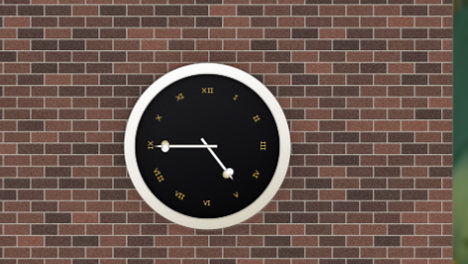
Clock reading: 4h45
